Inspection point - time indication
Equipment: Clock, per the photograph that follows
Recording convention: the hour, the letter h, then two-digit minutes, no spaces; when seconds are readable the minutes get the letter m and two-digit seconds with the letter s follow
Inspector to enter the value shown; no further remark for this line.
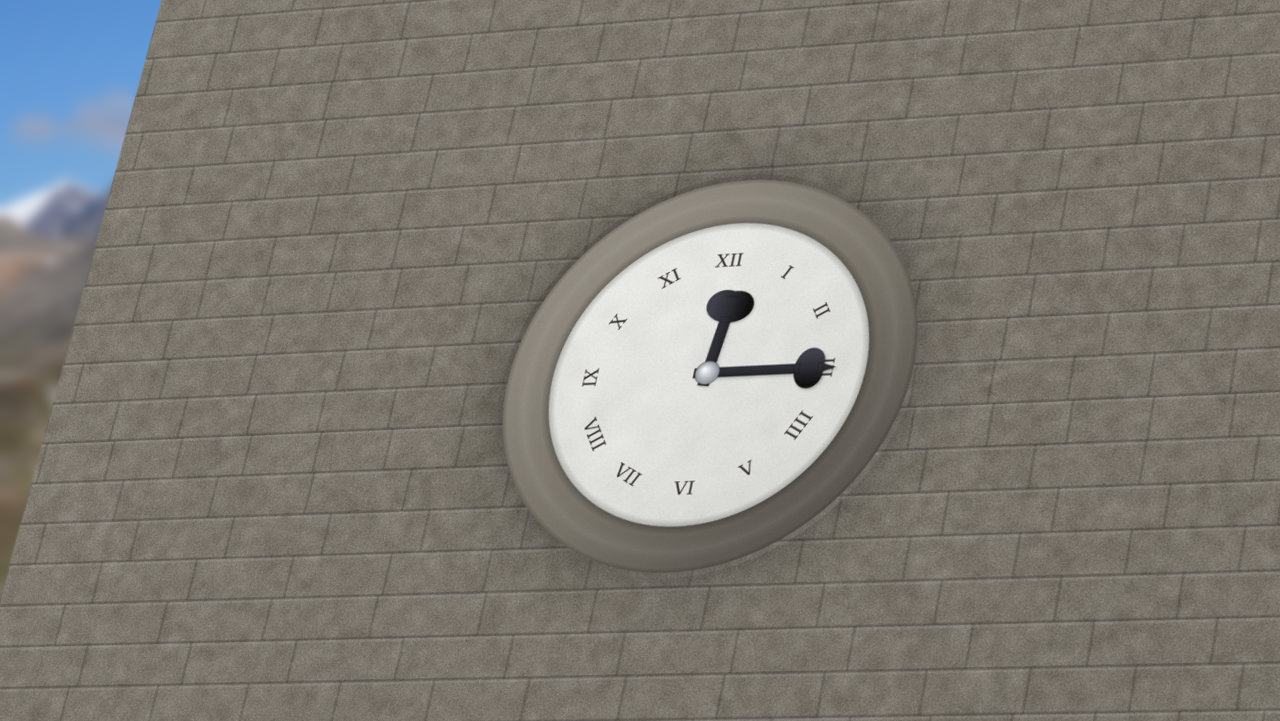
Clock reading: 12h15
